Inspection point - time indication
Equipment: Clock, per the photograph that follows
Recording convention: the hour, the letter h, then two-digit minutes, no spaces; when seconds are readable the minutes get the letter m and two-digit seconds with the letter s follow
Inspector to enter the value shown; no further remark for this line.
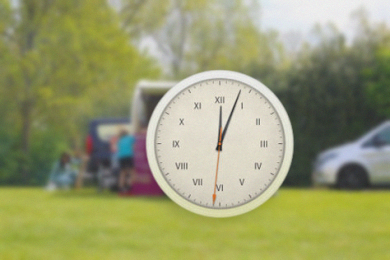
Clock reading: 12h03m31s
